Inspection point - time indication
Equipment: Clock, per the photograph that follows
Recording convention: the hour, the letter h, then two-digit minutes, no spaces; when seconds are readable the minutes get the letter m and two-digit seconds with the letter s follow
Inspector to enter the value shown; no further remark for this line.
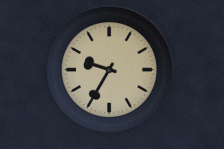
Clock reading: 9h35
